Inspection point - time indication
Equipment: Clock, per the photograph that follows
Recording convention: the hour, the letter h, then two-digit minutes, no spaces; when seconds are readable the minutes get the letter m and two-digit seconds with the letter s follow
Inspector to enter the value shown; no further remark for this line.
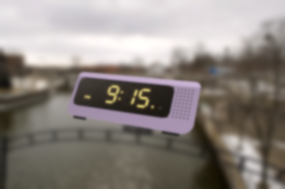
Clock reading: 9h15
